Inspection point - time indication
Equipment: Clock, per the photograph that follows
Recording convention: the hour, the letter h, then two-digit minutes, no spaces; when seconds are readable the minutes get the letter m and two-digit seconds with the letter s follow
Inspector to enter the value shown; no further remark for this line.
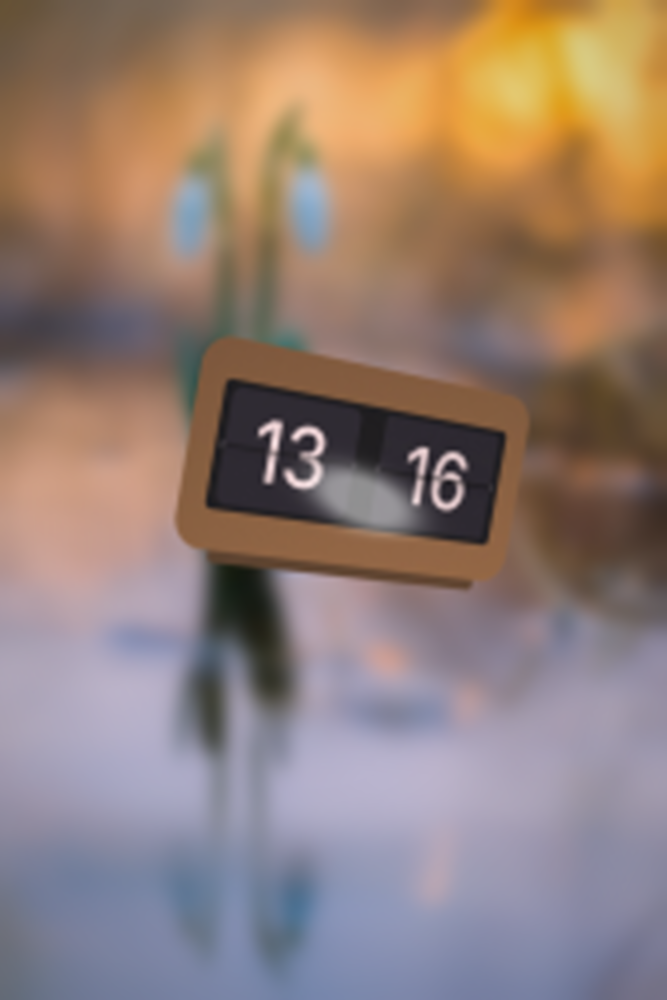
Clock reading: 13h16
